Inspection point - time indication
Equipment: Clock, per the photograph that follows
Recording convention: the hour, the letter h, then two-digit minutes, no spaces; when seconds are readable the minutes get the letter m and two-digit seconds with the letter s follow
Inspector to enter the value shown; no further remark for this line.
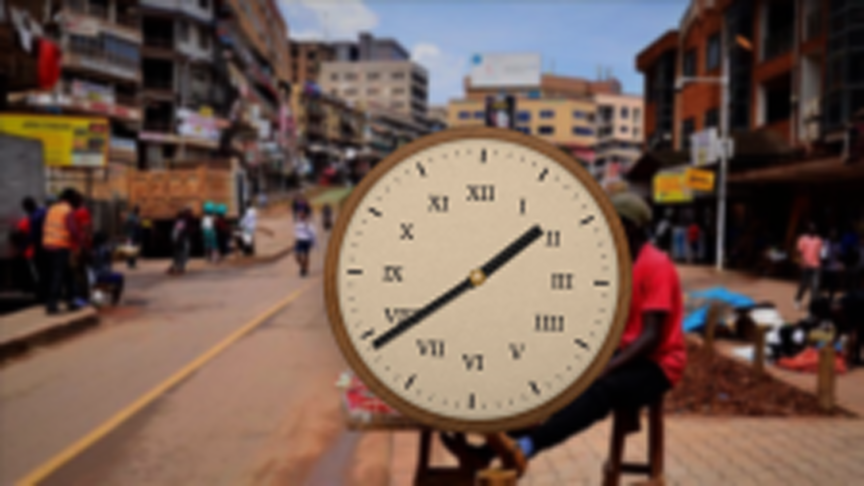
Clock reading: 1h39
